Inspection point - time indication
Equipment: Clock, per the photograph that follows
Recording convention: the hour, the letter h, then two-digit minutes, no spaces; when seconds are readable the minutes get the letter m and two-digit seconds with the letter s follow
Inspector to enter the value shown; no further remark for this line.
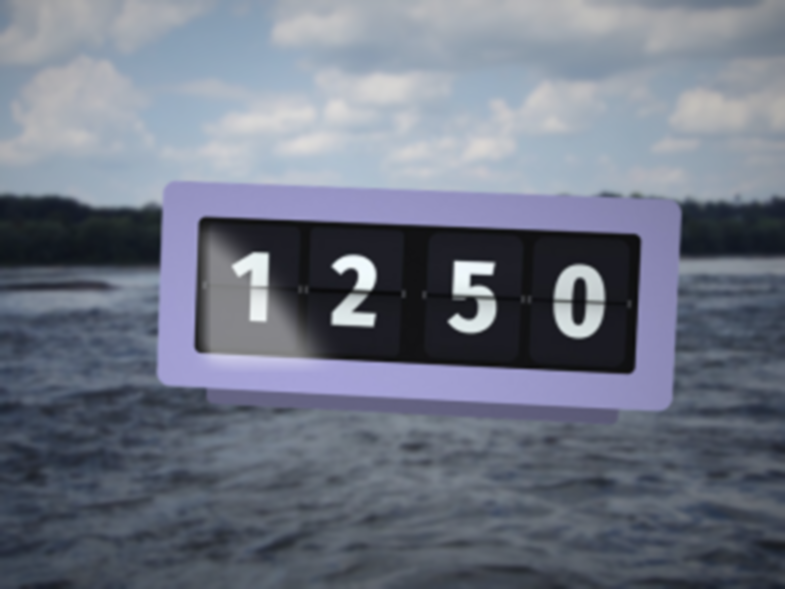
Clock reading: 12h50
